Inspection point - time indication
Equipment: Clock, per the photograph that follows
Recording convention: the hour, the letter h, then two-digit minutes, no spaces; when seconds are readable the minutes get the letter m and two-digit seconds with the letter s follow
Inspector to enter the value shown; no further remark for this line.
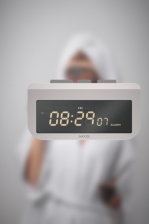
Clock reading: 8h29m07s
